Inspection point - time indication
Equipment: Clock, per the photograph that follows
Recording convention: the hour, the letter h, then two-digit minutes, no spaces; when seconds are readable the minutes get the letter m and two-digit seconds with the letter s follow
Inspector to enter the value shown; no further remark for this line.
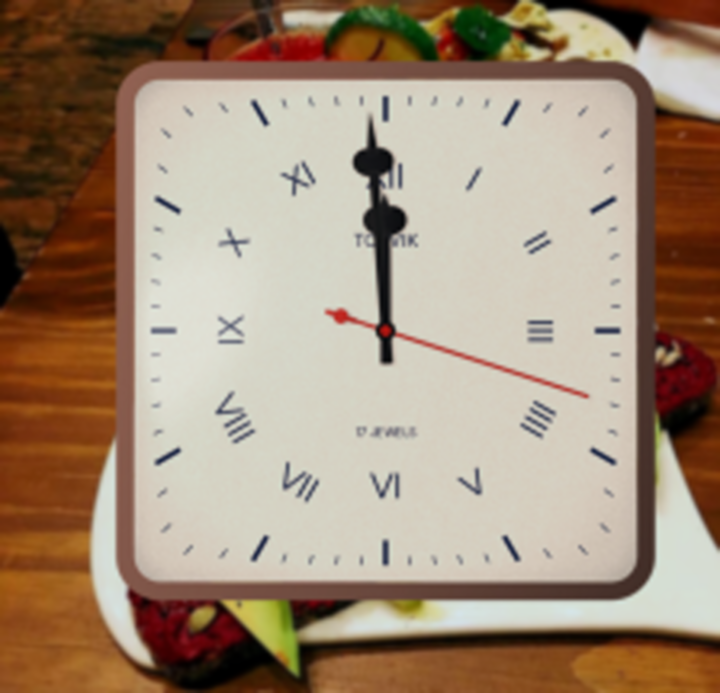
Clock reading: 11h59m18s
